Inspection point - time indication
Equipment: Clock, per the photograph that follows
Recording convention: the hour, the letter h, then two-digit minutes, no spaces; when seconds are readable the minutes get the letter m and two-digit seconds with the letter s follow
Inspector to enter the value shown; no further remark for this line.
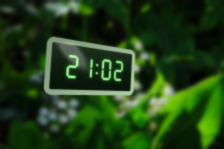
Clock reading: 21h02
